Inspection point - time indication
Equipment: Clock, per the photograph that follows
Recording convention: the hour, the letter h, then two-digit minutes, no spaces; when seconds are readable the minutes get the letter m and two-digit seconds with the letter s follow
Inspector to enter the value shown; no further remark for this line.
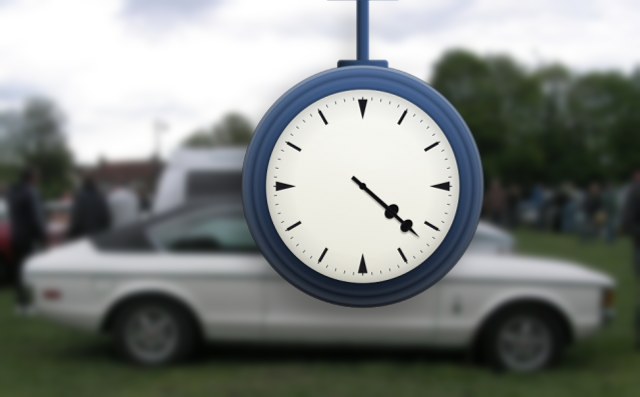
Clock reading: 4h22
